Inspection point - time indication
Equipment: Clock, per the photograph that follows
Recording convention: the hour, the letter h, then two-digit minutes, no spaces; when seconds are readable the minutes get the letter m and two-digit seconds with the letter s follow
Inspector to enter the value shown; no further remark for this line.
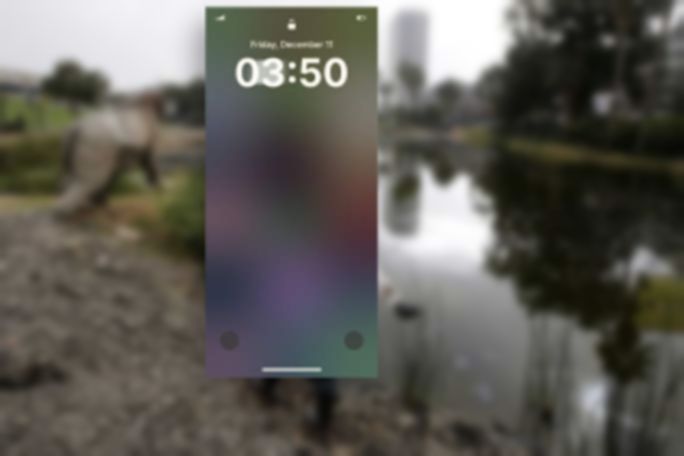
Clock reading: 3h50
